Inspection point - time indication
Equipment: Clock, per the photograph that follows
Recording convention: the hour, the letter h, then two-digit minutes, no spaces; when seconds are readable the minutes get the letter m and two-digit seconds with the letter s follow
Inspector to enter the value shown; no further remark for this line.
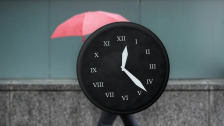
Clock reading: 12h23
